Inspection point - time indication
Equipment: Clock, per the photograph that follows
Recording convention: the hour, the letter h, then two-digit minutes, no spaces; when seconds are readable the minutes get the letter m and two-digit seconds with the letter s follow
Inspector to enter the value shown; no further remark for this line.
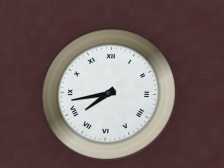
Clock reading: 7h43
